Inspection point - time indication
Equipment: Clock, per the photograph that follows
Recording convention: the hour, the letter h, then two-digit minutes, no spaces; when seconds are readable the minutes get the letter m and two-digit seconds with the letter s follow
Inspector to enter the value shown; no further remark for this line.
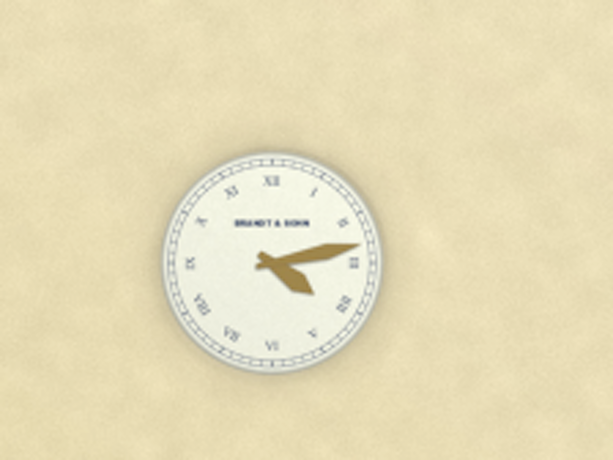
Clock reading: 4h13
